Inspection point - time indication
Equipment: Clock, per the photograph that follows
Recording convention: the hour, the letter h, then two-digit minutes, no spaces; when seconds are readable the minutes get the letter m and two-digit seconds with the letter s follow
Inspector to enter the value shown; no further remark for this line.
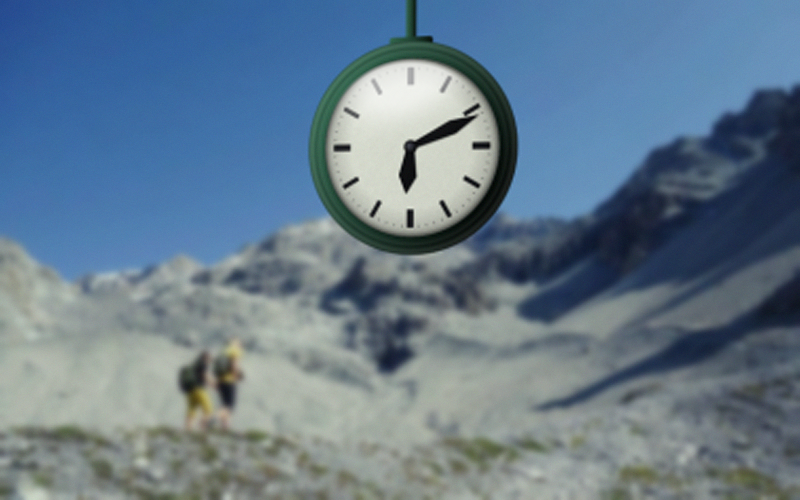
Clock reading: 6h11
